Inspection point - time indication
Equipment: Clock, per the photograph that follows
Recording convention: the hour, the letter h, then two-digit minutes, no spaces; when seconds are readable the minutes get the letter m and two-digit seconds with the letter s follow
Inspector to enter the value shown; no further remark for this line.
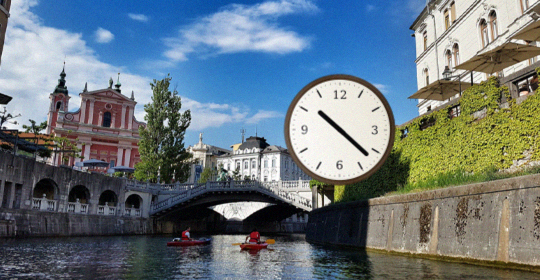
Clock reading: 10h22
